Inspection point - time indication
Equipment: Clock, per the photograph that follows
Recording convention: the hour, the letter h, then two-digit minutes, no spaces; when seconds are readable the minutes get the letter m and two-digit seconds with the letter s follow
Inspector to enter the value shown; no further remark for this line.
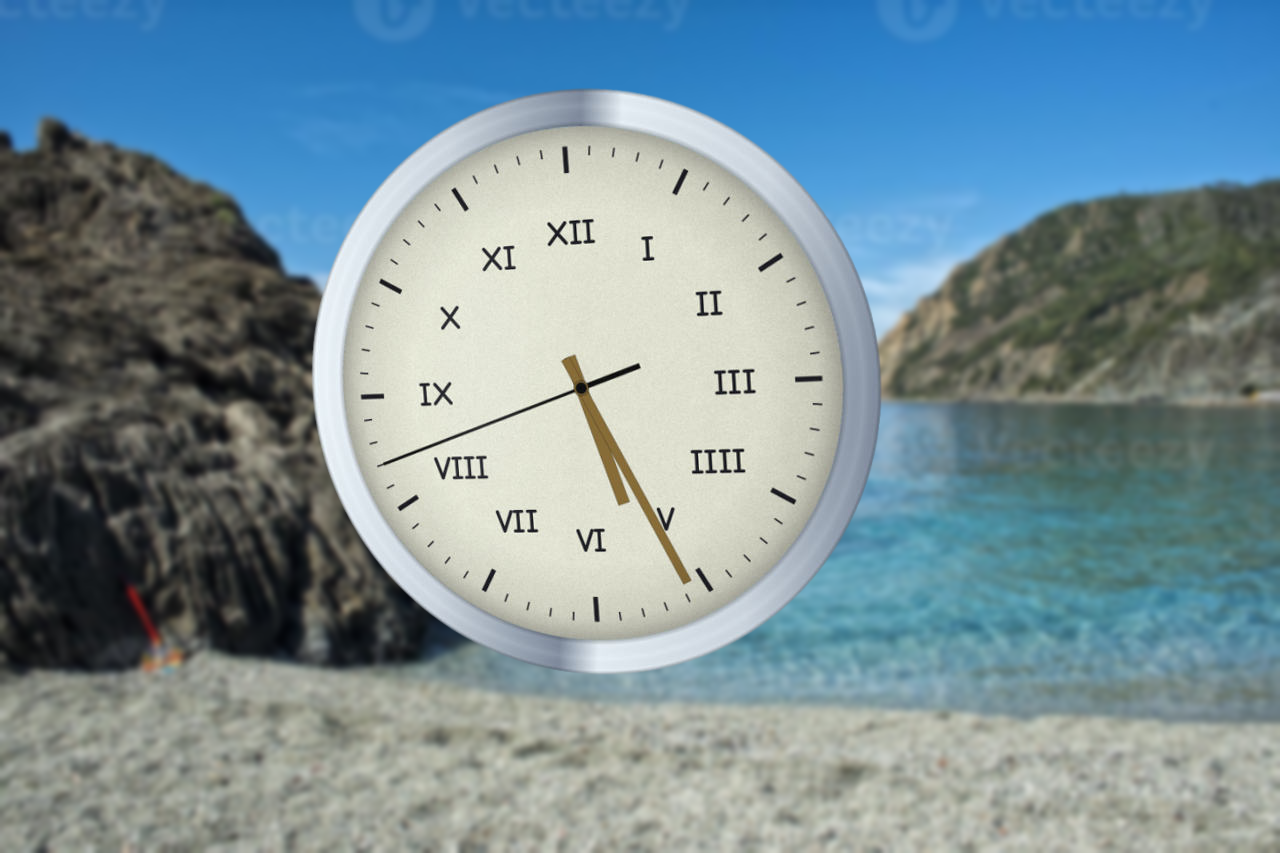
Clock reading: 5h25m42s
